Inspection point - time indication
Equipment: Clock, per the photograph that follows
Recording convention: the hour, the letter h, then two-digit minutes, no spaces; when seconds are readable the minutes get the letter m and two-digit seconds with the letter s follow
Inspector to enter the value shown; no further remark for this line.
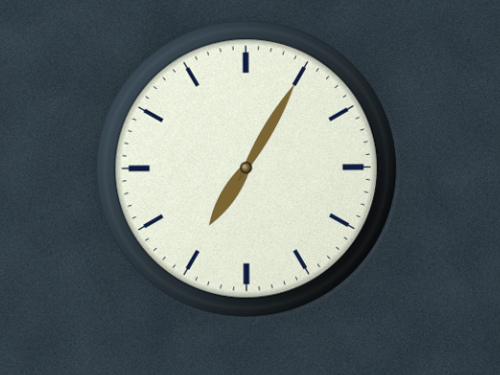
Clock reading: 7h05
